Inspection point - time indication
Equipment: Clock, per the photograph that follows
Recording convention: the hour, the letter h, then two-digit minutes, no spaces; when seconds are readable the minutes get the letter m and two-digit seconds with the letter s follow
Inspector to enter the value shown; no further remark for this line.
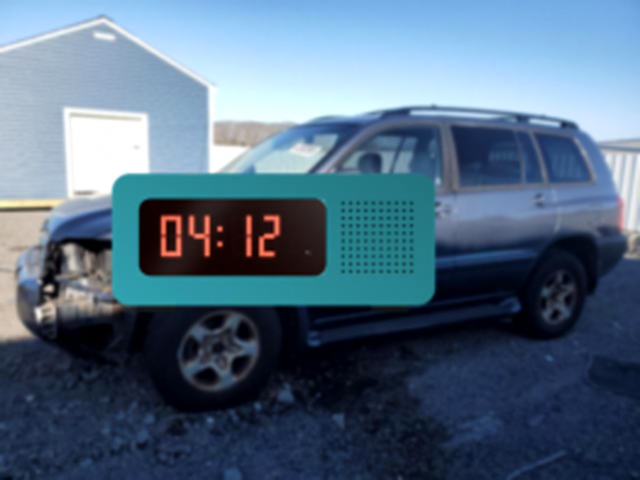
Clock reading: 4h12
